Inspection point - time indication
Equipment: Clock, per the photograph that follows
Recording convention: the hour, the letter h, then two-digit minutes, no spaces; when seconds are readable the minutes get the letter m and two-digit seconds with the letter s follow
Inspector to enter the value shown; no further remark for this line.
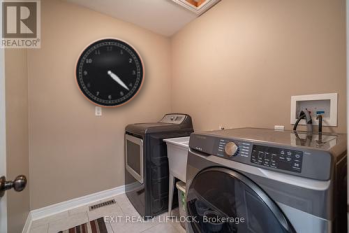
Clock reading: 4h22
